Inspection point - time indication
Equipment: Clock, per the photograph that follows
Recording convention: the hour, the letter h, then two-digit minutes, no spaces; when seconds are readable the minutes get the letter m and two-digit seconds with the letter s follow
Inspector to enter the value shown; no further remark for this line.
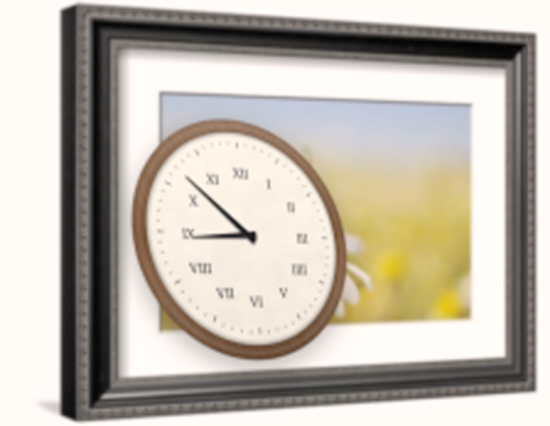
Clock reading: 8h52
